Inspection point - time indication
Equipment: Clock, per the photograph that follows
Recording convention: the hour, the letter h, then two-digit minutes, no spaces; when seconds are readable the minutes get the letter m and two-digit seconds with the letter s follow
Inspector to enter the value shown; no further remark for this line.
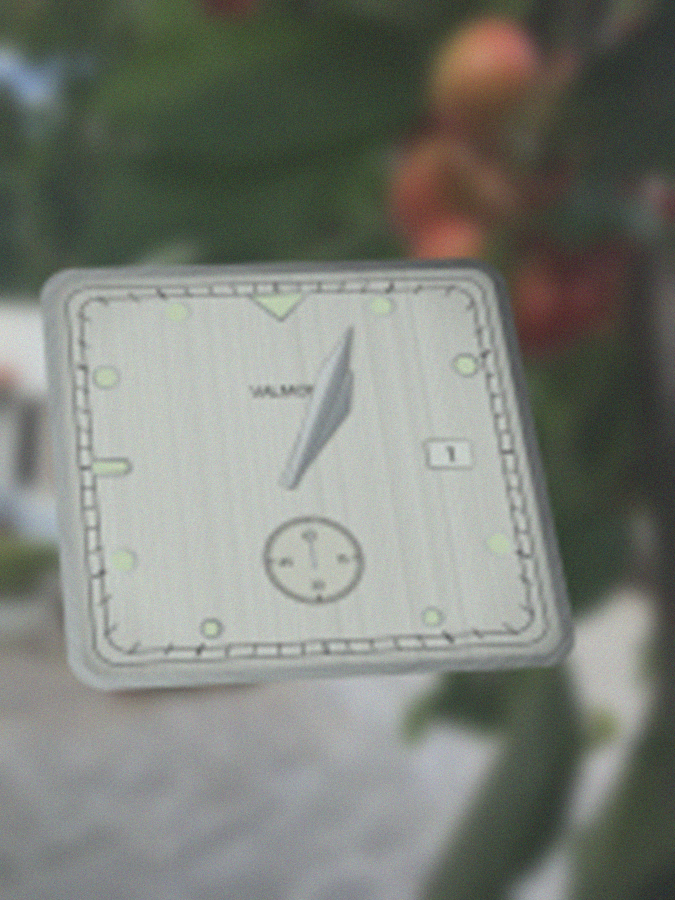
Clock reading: 1h04
